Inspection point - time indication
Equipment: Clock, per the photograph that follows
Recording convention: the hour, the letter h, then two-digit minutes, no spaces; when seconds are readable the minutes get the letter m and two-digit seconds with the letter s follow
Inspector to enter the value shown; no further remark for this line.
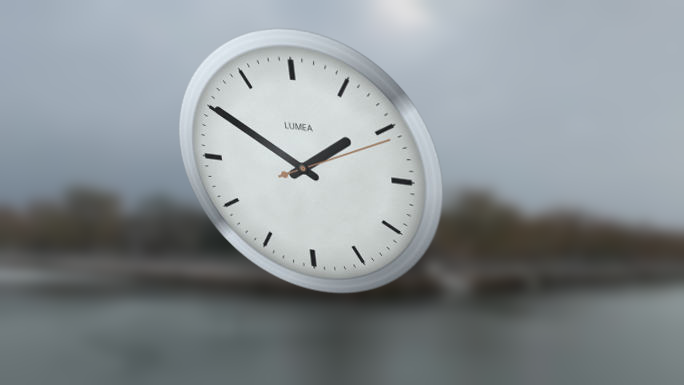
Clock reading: 1h50m11s
